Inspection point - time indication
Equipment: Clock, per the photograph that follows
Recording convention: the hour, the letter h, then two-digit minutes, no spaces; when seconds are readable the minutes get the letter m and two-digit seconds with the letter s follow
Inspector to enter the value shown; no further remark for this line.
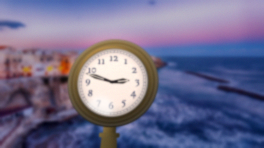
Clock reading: 2h48
